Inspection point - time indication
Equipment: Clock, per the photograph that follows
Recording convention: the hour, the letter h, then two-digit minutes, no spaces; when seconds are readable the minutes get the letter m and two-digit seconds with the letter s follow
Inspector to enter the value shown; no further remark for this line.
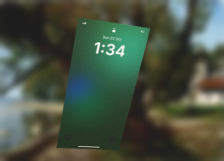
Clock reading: 1h34
